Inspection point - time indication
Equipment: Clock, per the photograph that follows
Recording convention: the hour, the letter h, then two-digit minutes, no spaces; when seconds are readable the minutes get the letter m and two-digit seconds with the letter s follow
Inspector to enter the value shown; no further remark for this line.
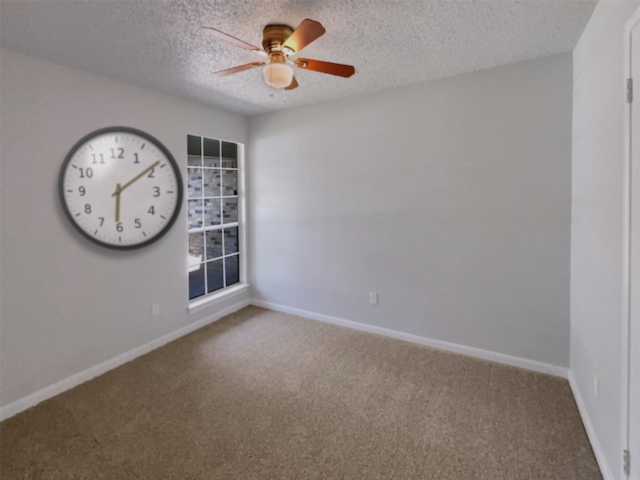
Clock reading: 6h09
